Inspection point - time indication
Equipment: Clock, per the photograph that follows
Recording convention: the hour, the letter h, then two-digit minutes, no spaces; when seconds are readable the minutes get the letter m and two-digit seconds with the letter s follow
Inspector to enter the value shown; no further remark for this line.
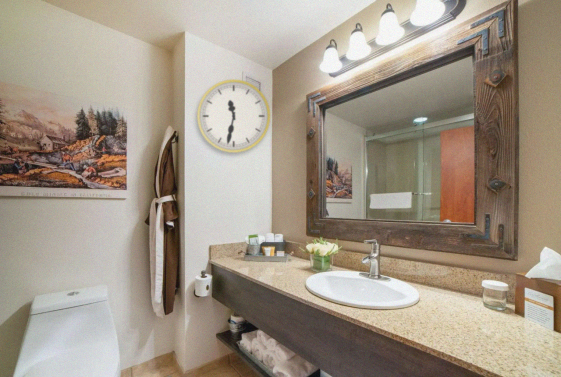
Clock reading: 11h32
